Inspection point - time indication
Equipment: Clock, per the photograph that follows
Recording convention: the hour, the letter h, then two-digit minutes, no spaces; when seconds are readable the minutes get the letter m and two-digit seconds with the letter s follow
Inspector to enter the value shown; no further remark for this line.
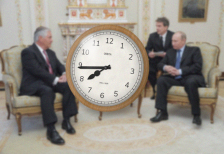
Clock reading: 7h44
